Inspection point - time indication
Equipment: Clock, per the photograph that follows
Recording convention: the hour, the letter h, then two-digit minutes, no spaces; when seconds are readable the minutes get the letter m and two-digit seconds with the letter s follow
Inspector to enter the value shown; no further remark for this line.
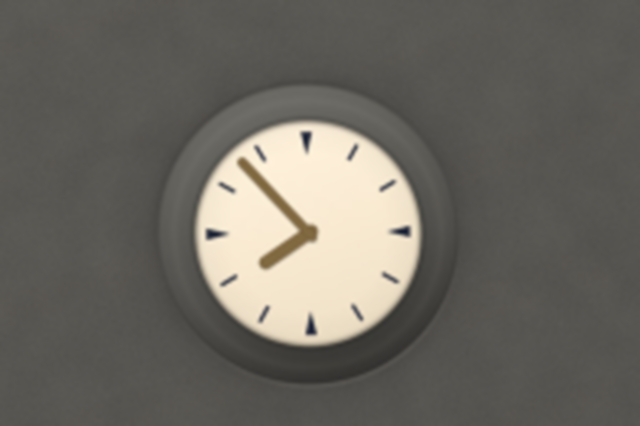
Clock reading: 7h53
